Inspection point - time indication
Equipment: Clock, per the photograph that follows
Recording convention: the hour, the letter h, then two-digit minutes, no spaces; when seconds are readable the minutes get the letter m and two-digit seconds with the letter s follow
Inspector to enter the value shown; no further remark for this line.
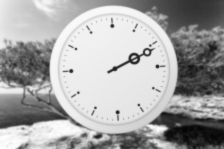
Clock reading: 2h11
